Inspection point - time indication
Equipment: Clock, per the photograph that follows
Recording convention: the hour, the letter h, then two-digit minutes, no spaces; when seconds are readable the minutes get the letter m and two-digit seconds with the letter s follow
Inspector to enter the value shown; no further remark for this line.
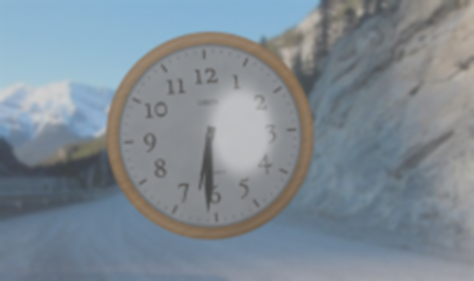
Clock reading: 6h31
